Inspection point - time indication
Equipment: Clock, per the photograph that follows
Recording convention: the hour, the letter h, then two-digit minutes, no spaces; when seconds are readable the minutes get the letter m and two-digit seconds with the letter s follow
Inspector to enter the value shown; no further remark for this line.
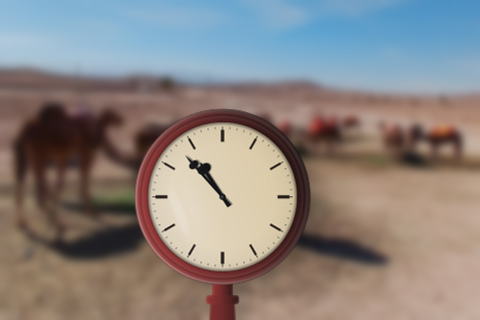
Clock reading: 10h53
